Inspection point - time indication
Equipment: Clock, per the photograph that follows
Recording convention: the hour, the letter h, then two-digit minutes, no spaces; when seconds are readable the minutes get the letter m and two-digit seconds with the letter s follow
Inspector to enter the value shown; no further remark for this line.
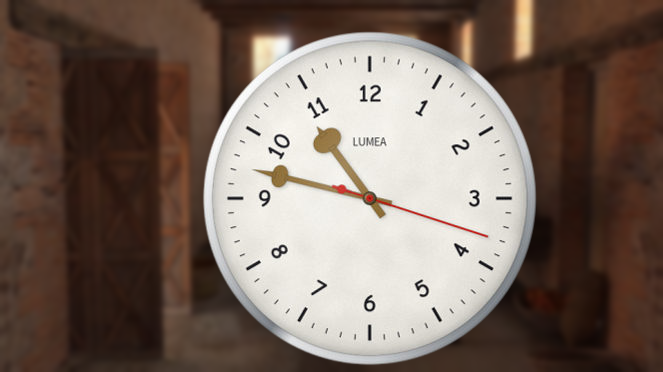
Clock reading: 10h47m18s
